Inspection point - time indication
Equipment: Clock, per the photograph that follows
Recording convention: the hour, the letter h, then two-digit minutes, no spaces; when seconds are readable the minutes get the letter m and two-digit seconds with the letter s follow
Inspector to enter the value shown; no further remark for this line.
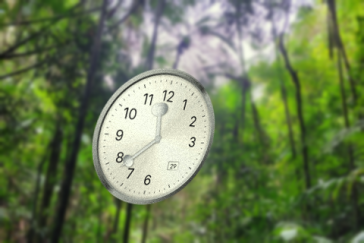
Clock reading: 11h38
